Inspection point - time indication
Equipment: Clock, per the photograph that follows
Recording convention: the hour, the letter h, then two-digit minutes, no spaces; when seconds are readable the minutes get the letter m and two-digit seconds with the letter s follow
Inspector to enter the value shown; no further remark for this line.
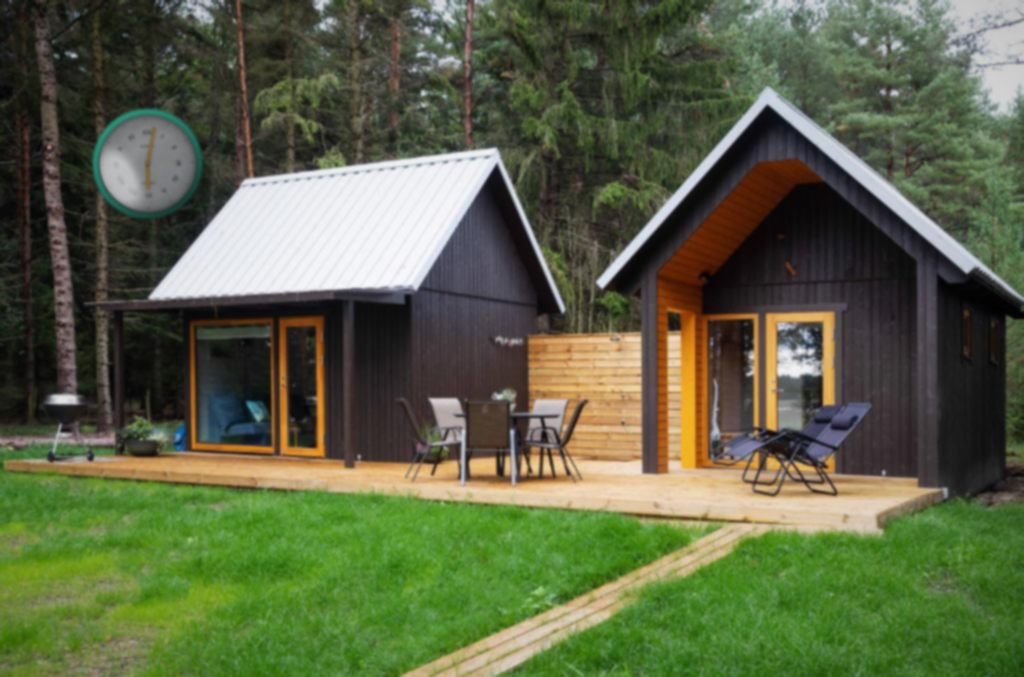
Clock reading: 6h02
